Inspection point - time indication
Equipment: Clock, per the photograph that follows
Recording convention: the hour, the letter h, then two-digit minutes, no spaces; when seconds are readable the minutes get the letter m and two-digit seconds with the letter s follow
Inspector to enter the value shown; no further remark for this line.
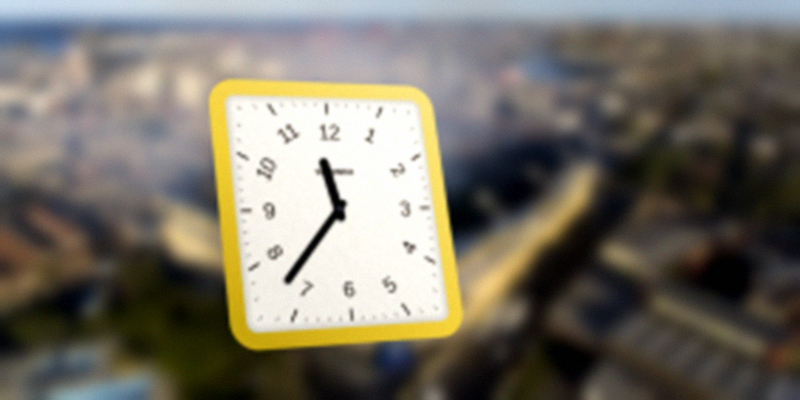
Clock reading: 11h37
